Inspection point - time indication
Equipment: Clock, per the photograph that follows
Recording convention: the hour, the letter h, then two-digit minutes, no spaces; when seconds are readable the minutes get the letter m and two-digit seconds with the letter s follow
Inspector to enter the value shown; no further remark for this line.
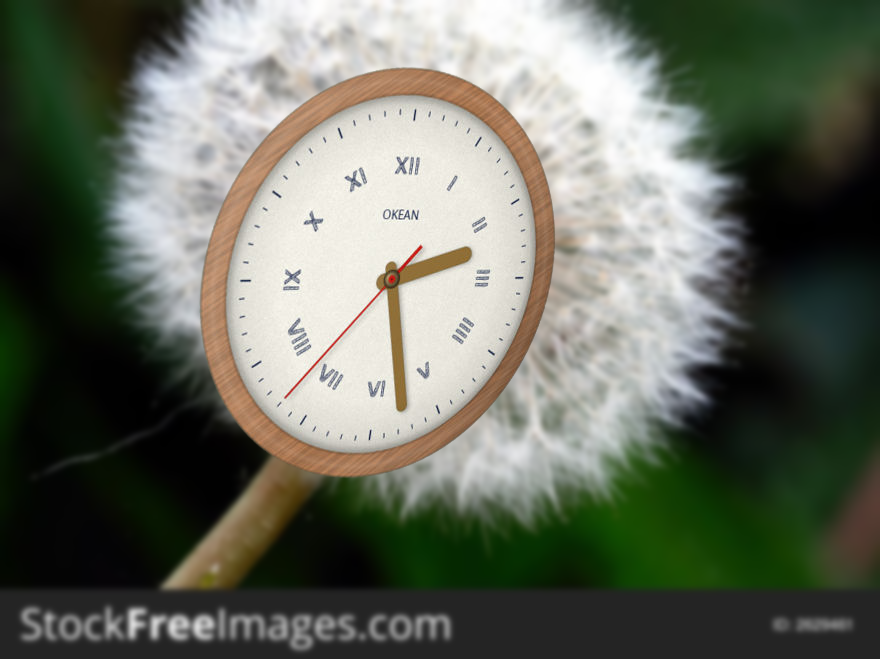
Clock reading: 2h27m37s
